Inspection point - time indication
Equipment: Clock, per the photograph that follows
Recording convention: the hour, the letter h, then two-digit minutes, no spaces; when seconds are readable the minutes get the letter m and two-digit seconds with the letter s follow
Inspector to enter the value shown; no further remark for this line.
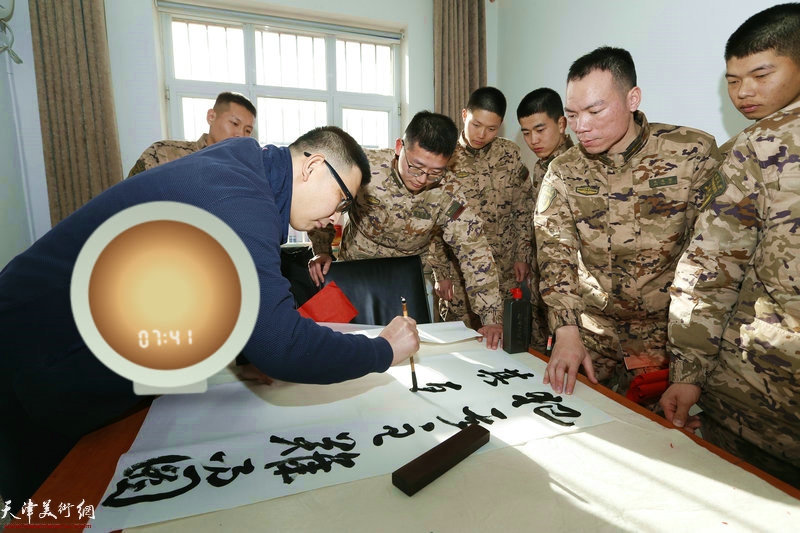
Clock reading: 7h41
